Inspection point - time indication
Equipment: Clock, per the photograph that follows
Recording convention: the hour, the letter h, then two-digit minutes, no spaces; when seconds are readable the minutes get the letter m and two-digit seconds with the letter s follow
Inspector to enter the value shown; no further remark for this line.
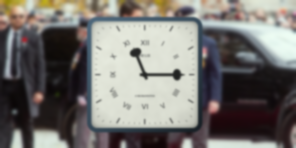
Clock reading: 11h15
